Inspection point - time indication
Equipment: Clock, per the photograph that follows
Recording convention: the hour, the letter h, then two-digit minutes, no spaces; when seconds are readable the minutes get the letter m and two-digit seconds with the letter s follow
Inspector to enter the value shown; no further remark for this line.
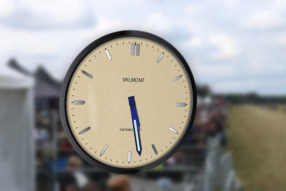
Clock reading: 5h28
